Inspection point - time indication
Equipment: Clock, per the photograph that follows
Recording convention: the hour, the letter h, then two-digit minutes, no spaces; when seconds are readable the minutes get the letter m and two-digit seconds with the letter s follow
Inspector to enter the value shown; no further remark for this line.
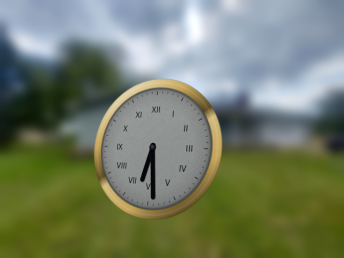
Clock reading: 6h29
